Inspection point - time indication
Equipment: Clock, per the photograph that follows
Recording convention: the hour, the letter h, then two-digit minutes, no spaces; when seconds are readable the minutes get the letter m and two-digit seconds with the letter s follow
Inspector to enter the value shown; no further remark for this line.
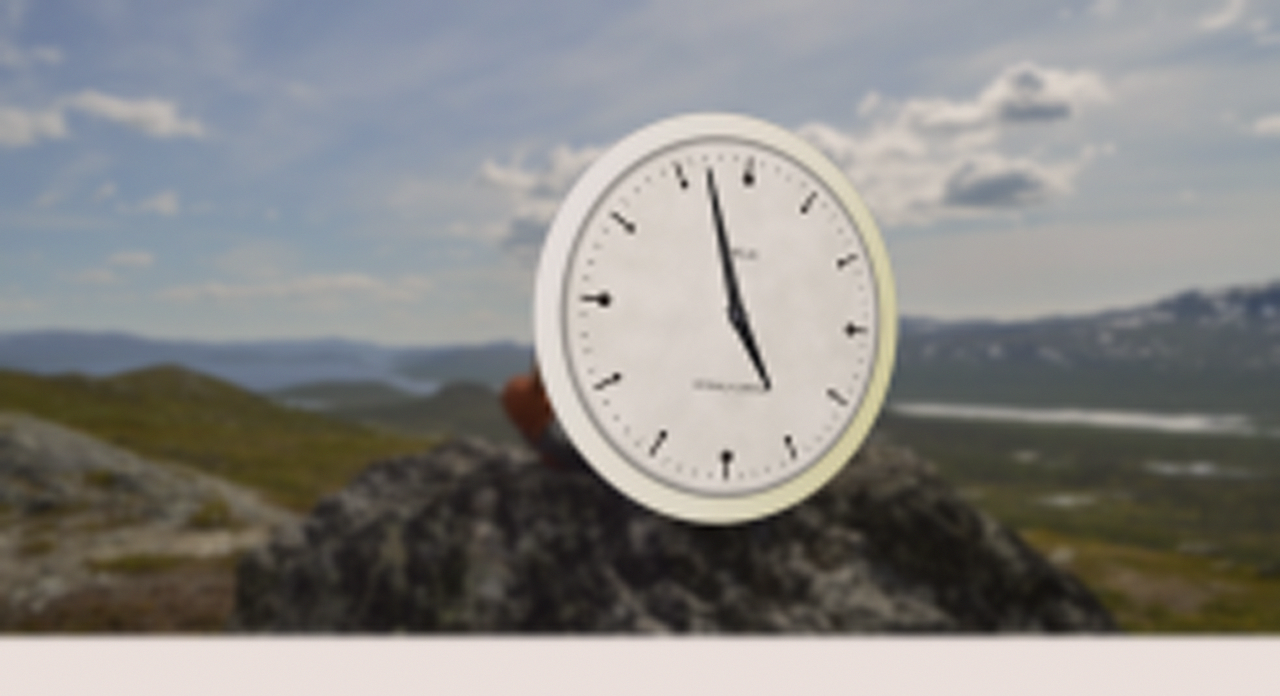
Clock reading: 4h57
